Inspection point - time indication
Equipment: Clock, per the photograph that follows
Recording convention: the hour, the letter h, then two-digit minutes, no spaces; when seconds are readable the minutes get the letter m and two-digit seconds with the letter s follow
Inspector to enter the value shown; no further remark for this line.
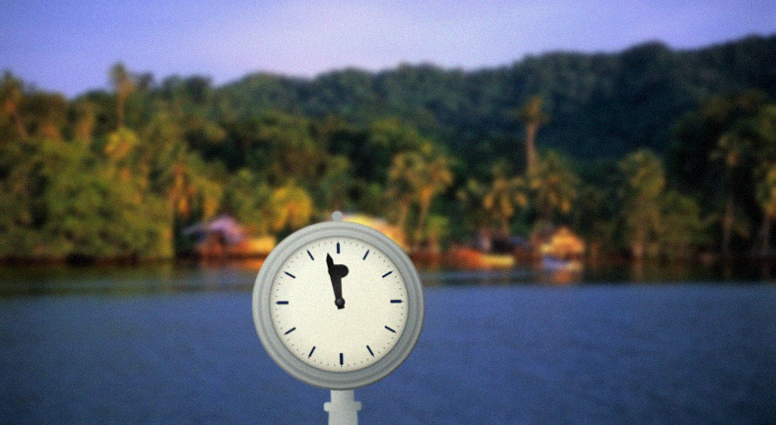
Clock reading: 11h58
